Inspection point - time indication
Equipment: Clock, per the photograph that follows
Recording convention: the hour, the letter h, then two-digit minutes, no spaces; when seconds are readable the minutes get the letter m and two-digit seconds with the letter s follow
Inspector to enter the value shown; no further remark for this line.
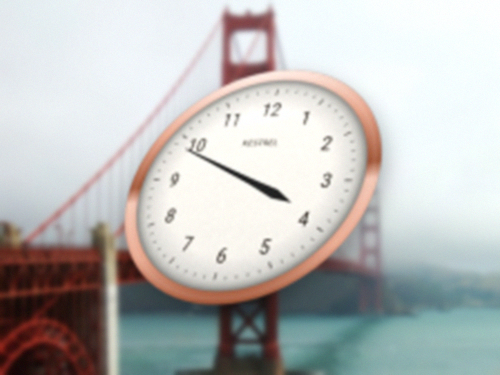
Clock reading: 3h49
